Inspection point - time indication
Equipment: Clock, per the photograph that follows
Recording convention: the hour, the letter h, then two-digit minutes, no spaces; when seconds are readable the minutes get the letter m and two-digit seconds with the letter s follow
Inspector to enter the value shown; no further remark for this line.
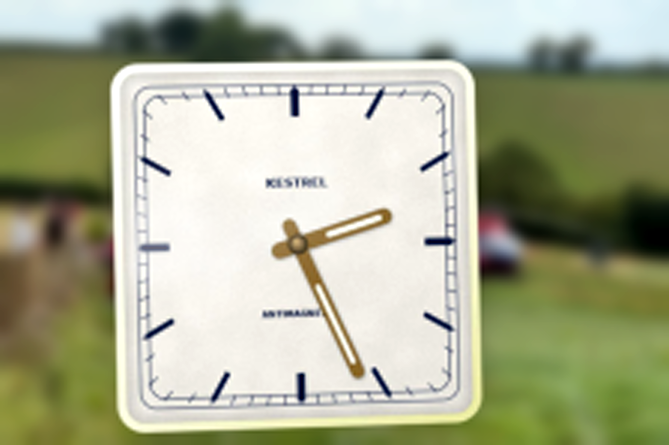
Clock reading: 2h26
